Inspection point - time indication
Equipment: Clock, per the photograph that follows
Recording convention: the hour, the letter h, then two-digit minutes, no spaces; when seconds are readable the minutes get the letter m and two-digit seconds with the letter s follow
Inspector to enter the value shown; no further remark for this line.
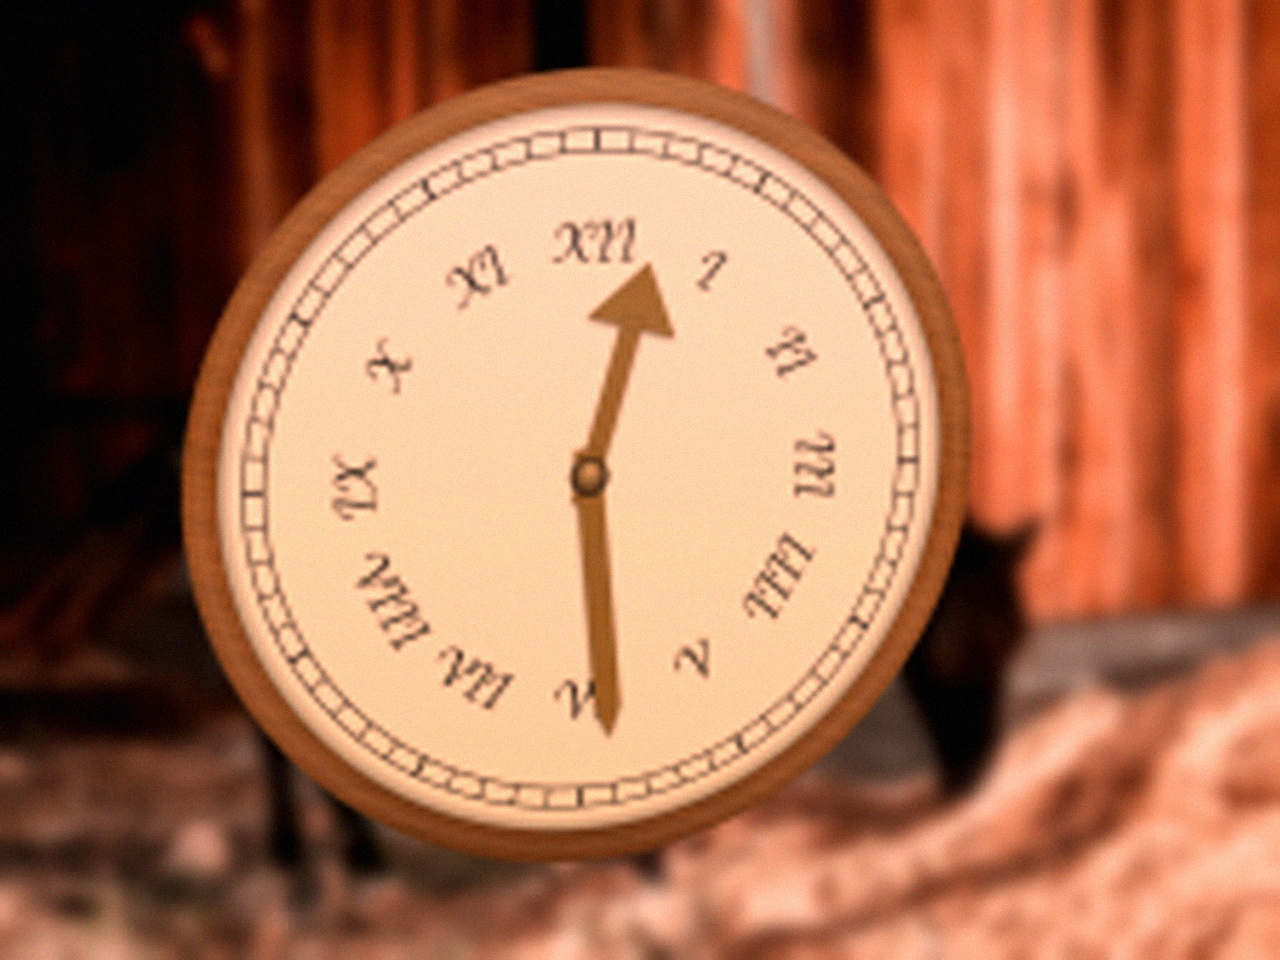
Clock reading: 12h29
